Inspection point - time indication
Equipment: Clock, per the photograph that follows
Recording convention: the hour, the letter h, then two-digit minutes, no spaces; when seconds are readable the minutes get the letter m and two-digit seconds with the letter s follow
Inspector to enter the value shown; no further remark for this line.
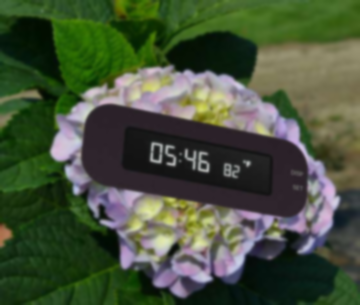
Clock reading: 5h46
